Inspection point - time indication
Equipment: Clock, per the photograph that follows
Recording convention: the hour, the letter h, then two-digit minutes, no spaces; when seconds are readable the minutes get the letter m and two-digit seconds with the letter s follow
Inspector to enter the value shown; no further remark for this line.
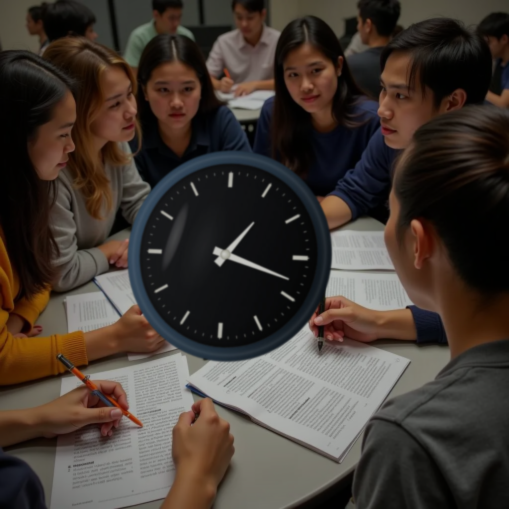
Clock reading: 1h18
